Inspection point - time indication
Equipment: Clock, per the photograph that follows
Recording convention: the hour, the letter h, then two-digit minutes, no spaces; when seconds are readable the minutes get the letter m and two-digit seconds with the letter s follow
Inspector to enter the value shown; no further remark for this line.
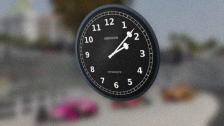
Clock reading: 2h08
